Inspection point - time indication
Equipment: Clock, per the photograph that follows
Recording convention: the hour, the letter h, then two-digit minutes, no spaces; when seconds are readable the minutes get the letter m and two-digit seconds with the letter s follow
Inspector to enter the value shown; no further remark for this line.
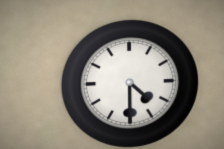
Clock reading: 4h30
